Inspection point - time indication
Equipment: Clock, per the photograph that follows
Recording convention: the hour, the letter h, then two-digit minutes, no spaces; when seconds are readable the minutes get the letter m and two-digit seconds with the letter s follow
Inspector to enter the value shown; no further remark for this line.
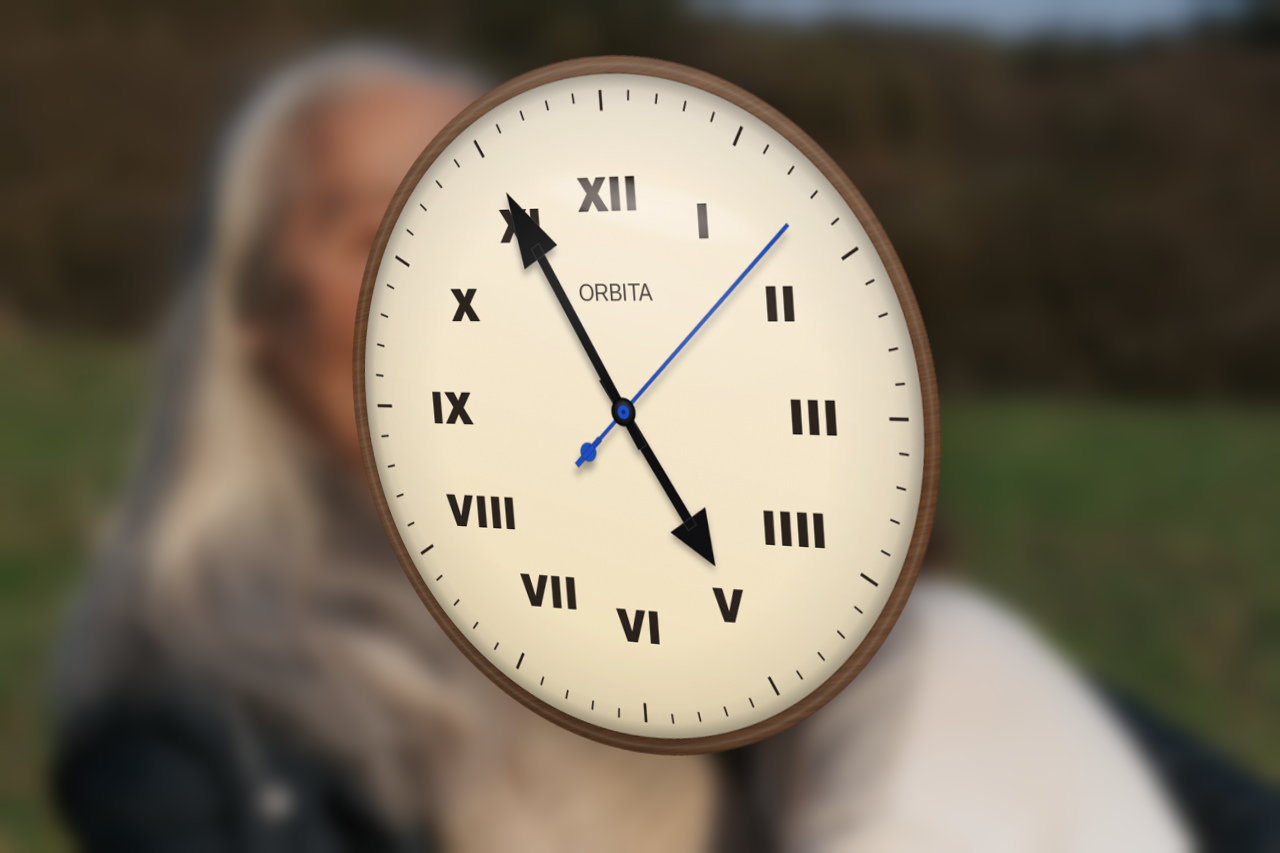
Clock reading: 4h55m08s
